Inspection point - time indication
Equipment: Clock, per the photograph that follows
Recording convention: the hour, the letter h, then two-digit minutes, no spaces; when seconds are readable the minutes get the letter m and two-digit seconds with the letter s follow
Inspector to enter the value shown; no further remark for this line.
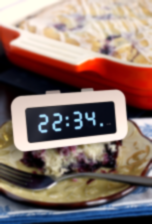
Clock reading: 22h34
